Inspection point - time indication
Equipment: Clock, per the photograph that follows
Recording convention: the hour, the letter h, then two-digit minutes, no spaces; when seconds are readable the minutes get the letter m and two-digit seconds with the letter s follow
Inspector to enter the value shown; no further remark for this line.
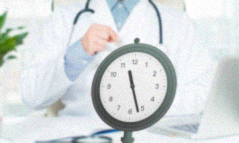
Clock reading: 11h27
